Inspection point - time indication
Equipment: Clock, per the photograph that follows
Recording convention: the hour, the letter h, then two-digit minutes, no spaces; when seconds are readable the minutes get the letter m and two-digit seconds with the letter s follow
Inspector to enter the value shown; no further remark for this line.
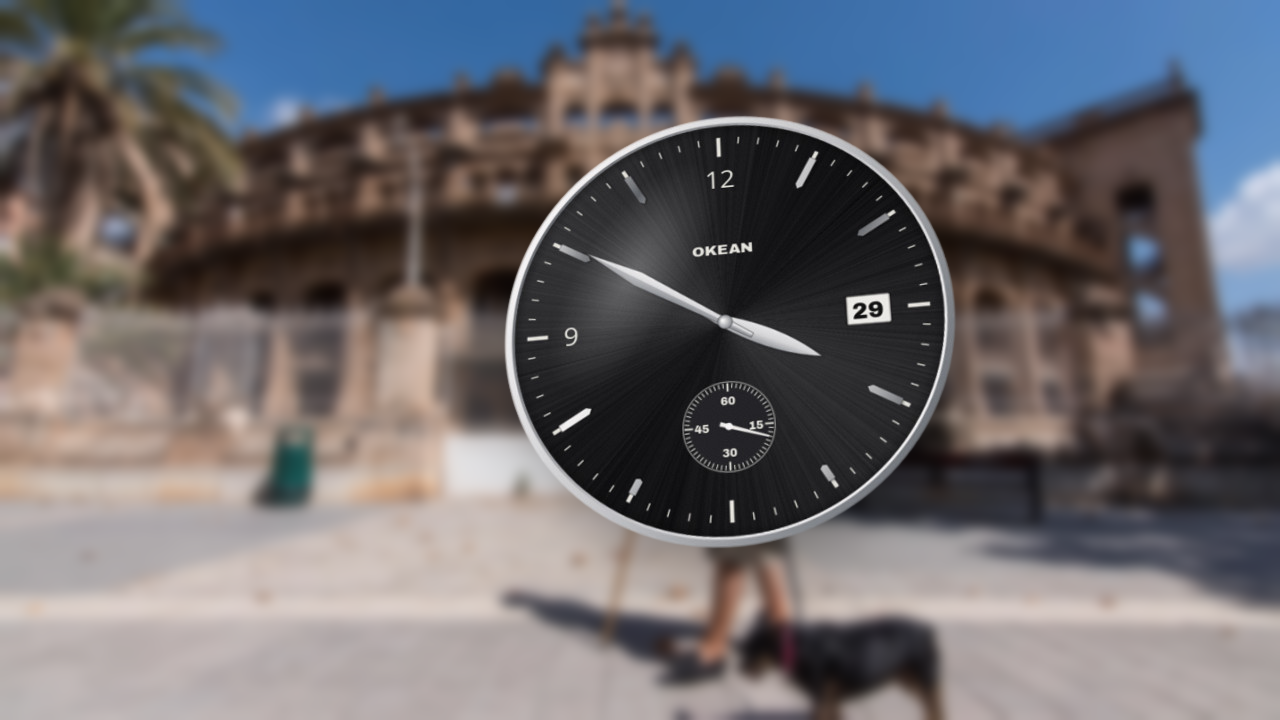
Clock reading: 3h50m18s
